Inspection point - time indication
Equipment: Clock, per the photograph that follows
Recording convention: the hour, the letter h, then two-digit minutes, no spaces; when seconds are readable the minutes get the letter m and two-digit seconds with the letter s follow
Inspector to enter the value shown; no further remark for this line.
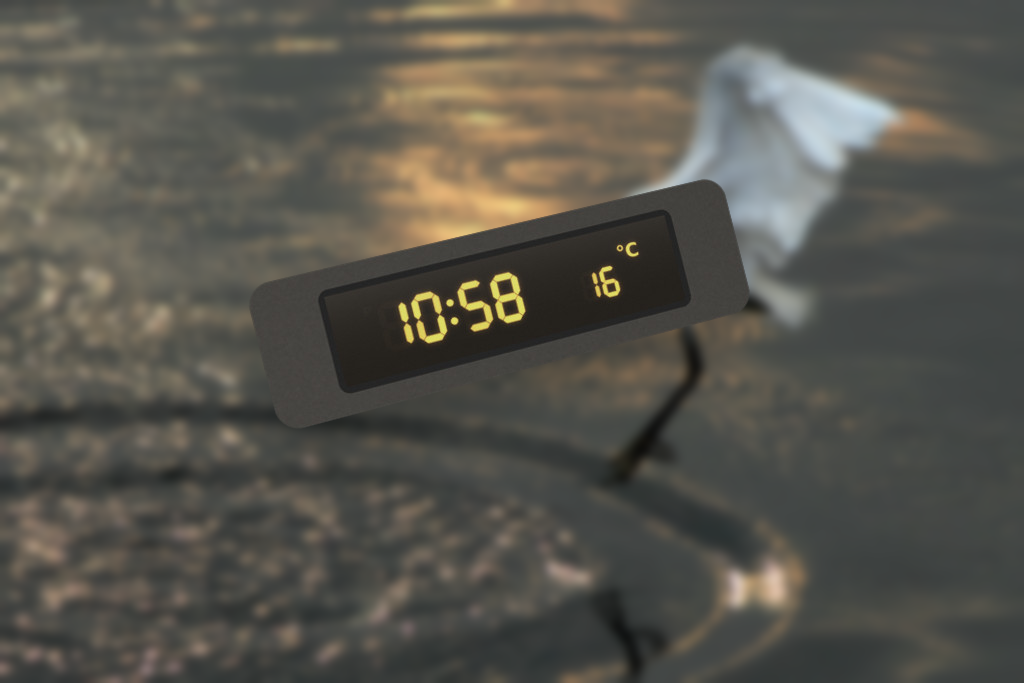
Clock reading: 10h58
